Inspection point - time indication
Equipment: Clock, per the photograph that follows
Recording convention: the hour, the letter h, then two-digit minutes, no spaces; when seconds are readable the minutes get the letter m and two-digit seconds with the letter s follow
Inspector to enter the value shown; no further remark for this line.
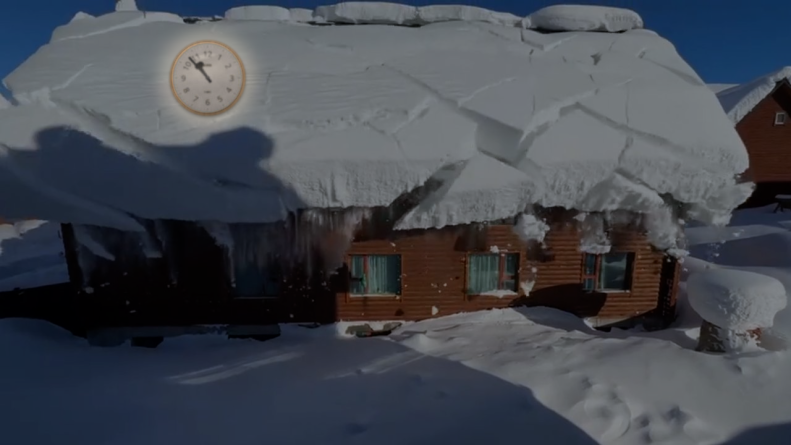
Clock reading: 10h53
